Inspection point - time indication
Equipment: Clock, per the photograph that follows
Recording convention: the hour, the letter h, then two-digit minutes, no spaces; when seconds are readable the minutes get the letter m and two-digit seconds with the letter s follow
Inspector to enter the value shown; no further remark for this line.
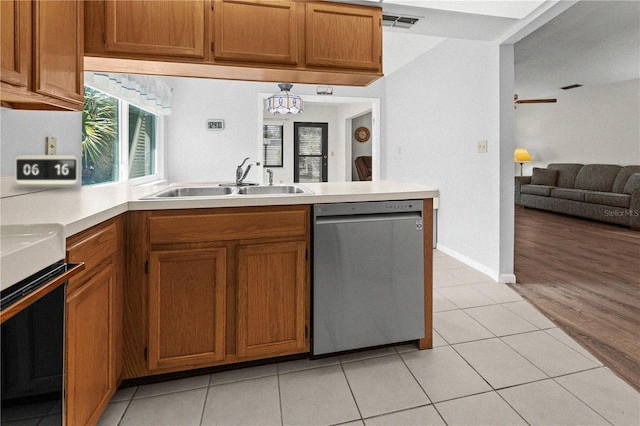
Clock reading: 6h16
